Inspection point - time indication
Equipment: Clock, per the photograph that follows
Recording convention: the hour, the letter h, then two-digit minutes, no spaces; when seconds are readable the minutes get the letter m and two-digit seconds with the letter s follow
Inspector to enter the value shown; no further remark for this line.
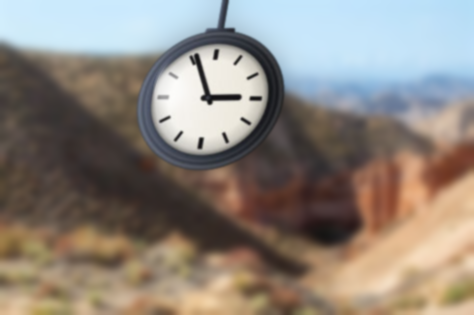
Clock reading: 2h56
